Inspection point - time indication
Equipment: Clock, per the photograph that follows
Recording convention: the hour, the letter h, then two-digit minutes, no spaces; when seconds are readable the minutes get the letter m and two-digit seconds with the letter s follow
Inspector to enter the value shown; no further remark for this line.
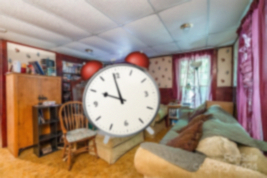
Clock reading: 9h59
